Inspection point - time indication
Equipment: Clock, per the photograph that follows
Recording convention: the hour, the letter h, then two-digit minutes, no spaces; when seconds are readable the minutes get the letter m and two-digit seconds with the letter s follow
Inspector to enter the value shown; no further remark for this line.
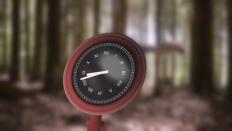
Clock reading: 8h42
